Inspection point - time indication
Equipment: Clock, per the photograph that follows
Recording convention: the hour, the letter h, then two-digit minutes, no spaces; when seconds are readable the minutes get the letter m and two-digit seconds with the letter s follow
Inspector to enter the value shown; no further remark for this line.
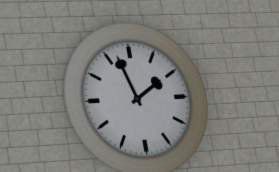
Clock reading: 1h57
